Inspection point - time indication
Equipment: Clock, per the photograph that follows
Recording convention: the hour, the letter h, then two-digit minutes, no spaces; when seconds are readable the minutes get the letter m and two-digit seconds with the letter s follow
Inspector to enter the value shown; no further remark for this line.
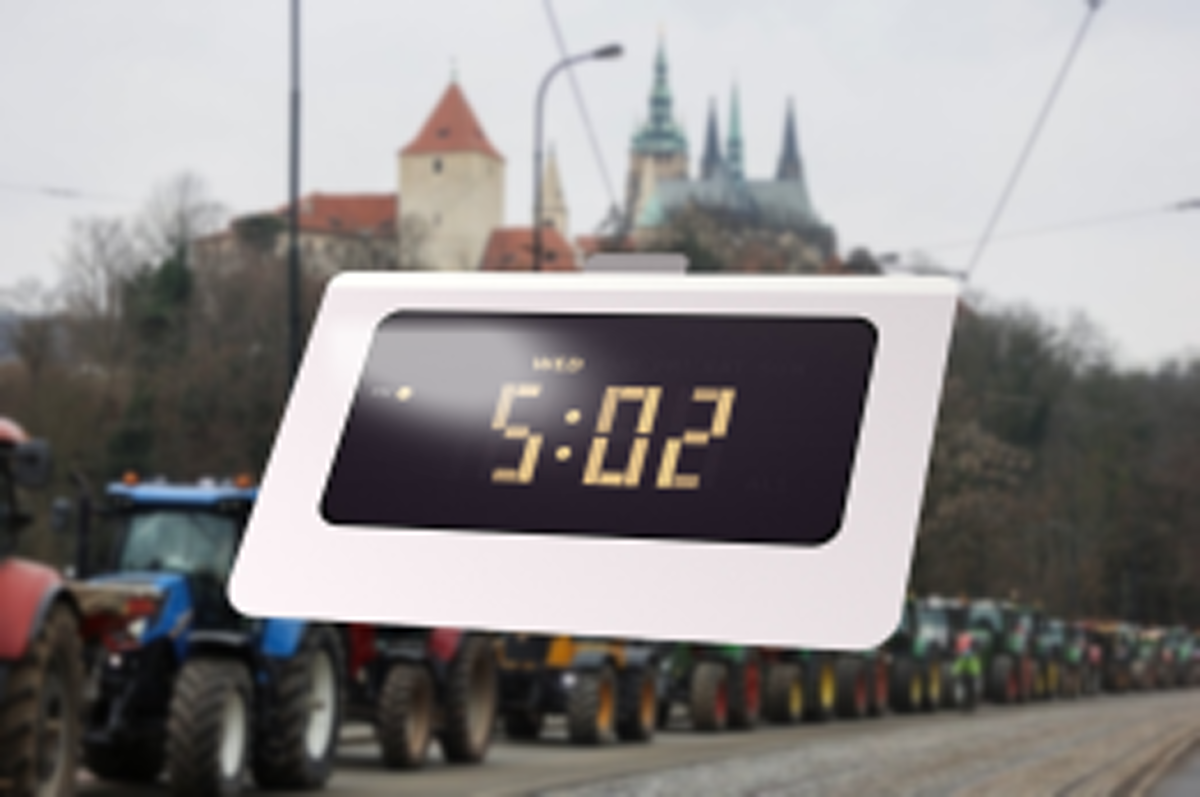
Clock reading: 5h02
